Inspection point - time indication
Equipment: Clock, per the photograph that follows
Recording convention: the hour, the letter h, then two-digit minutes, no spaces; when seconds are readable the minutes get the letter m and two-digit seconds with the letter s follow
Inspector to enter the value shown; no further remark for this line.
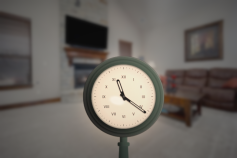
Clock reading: 11h21
